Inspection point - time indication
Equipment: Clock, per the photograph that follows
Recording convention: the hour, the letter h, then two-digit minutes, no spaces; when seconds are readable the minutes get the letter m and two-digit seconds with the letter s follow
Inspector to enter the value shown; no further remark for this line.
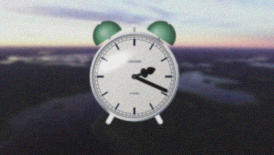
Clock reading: 2h19
